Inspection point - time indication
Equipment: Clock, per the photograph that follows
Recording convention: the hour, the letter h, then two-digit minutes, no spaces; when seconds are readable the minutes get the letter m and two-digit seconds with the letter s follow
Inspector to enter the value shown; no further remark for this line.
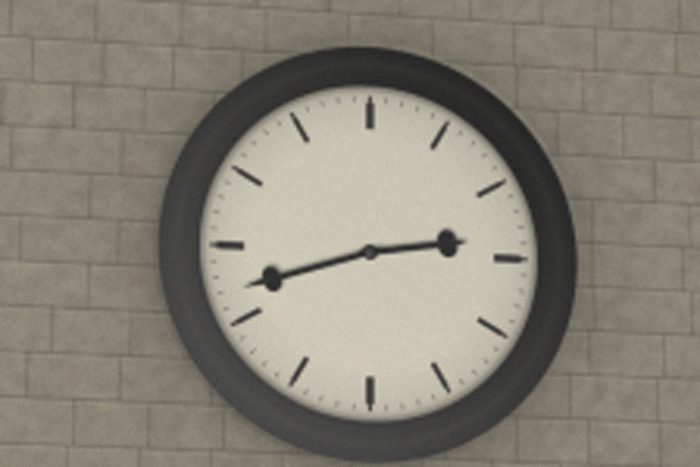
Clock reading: 2h42
